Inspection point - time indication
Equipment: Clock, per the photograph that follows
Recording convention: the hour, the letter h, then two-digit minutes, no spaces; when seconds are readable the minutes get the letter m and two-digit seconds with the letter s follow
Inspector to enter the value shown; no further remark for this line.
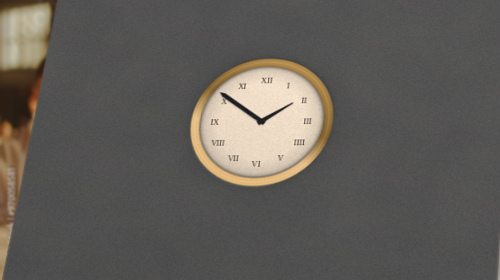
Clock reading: 1h51
